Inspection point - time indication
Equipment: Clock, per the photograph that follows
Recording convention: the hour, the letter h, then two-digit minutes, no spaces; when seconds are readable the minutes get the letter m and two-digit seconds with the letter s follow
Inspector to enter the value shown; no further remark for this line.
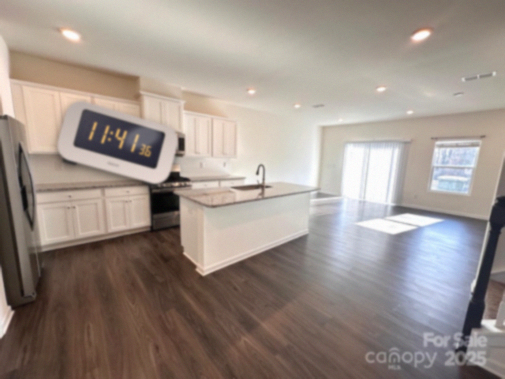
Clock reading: 11h41
